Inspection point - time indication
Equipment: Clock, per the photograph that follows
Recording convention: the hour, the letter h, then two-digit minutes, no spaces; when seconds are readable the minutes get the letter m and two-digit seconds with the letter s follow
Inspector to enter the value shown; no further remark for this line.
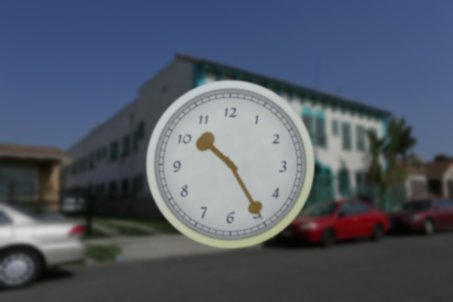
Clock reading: 10h25
